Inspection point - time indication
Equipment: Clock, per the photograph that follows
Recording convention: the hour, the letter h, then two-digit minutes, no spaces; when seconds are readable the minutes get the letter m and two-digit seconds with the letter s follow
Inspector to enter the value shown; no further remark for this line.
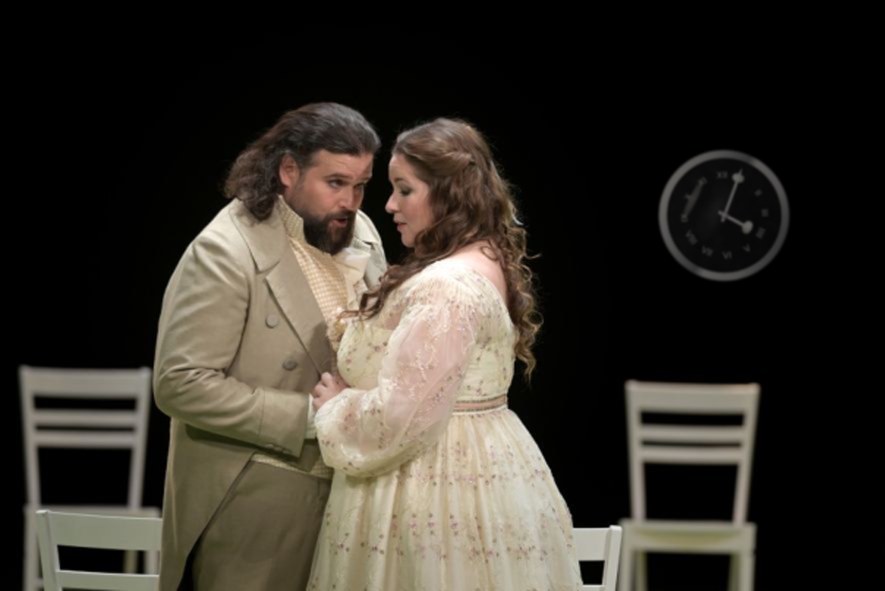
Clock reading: 4h04
